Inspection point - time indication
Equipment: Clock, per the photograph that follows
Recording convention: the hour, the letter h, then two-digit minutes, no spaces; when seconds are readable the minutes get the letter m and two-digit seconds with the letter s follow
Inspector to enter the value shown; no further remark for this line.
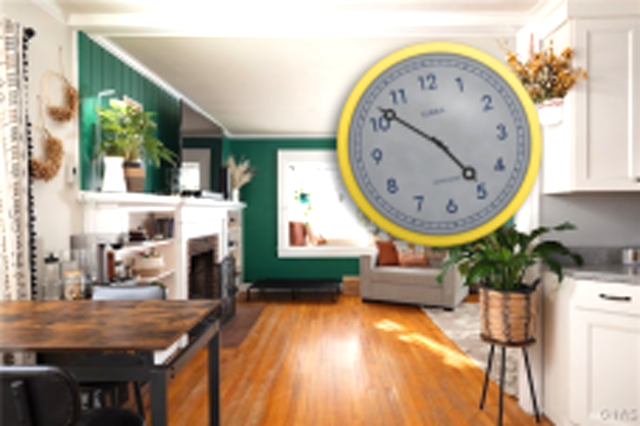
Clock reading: 4h52
